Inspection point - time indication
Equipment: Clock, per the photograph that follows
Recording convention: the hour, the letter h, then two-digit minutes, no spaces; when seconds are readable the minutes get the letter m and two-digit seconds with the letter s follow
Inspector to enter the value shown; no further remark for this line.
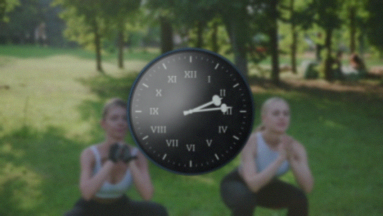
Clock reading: 2h14
